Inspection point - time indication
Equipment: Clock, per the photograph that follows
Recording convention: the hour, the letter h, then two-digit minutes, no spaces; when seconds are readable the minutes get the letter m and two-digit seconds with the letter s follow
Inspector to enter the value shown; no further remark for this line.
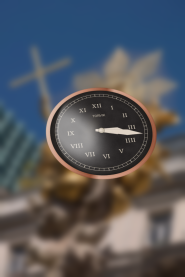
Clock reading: 3h17
